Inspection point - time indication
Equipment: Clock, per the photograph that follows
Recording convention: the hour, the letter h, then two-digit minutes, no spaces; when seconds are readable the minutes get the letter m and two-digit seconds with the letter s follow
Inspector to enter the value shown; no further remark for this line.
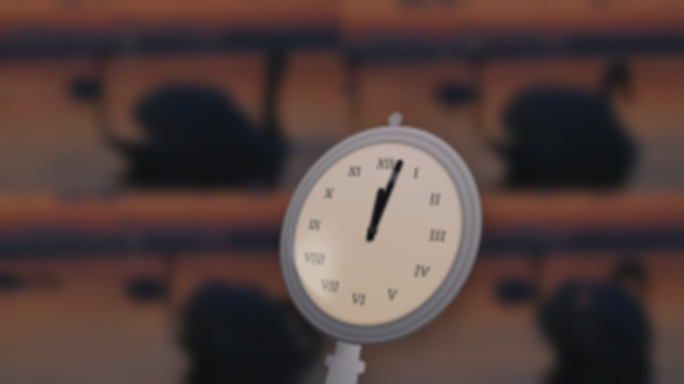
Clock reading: 12h02
